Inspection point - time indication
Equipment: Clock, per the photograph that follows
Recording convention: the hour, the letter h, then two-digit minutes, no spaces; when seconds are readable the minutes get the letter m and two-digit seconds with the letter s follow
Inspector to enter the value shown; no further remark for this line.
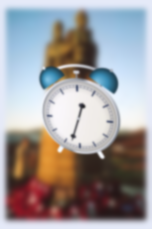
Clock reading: 12h33
